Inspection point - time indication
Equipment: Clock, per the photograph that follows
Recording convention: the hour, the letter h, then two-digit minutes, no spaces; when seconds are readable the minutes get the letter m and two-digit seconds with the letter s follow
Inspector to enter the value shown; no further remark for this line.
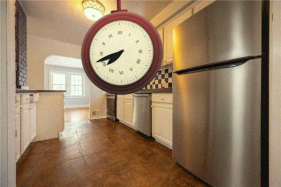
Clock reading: 7h42
